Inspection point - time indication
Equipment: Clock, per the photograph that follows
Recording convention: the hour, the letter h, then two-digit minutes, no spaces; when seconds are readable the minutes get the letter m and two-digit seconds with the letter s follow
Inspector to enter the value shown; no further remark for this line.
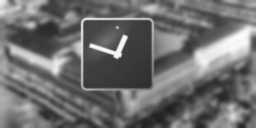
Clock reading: 12h48
